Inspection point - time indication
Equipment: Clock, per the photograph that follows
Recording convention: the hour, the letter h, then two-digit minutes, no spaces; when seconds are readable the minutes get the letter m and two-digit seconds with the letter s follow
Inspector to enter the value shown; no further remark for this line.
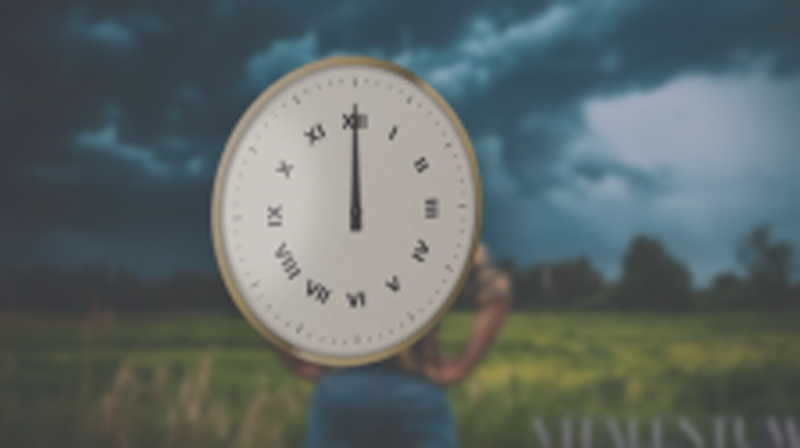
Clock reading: 12h00
